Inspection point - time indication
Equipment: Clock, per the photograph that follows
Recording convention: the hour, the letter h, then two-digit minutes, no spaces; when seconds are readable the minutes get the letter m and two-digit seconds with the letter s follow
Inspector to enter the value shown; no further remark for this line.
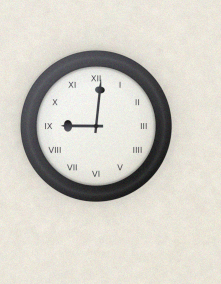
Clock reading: 9h01
